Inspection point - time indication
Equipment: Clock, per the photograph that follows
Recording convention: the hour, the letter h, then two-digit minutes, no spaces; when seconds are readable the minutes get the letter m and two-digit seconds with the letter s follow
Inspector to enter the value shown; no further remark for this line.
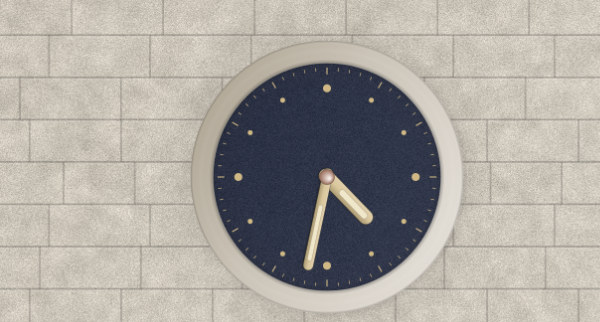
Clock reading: 4h32
